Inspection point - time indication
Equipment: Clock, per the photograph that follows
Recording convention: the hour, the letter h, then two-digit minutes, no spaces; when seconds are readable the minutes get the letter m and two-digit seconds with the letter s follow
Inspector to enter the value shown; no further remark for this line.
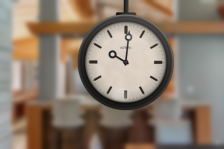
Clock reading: 10h01
